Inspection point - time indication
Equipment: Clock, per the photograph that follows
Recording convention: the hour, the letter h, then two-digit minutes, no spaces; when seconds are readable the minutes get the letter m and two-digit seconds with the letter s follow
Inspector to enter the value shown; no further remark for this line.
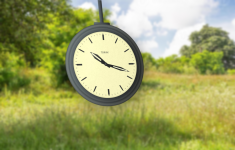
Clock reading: 10h18
